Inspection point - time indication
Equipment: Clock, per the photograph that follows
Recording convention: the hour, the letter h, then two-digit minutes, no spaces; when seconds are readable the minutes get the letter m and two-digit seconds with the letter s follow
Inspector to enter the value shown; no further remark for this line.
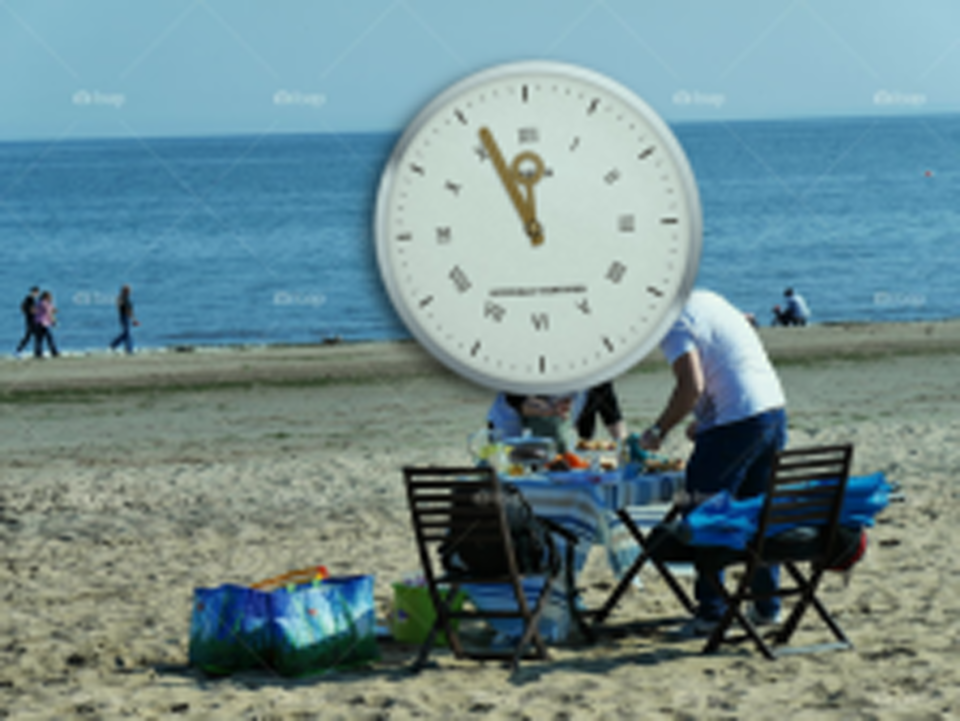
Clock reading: 11h56
